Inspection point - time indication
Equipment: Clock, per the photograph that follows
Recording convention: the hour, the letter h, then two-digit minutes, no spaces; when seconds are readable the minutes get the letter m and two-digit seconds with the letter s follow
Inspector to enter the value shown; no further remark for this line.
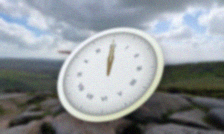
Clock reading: 12h00
